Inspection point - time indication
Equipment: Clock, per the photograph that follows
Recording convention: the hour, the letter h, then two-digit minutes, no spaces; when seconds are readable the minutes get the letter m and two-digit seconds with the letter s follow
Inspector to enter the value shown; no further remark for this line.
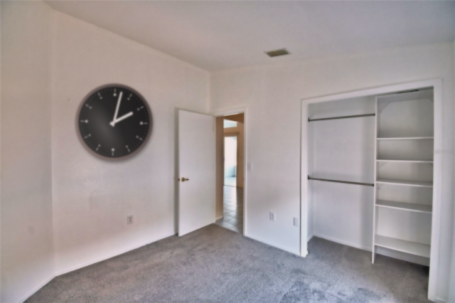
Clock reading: 2h02
